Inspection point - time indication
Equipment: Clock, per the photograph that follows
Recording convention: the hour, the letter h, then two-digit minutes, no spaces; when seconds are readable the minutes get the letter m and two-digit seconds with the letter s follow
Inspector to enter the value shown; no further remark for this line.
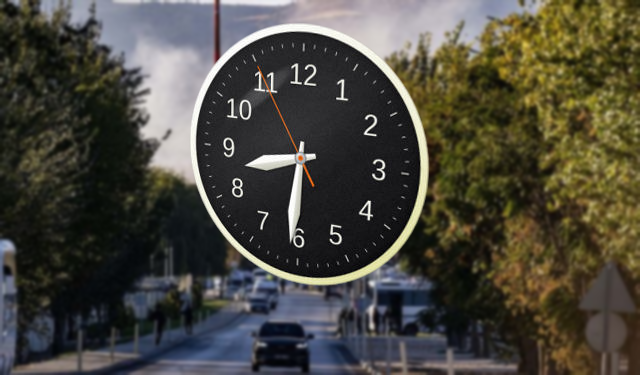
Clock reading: 8h30m55s
